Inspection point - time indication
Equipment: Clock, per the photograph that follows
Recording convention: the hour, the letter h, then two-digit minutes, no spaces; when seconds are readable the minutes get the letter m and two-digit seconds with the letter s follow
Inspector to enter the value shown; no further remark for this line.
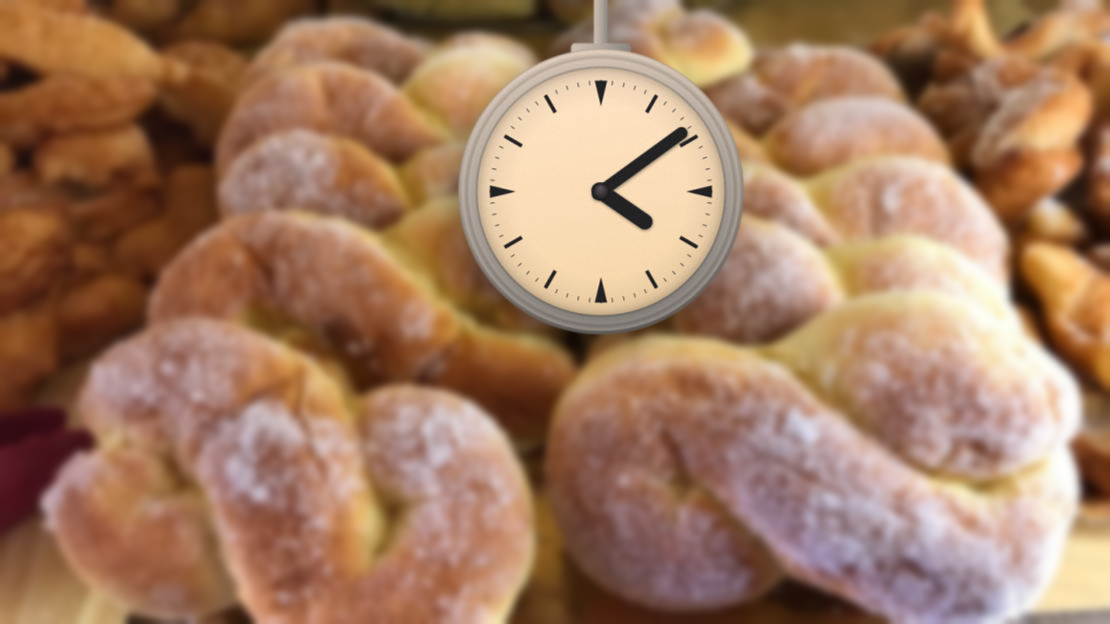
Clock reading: 4h09
